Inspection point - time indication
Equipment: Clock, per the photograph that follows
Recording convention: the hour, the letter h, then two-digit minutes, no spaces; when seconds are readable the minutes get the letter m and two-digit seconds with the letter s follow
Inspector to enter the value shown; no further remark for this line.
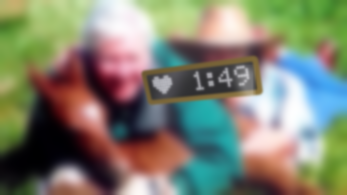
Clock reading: 1h49
